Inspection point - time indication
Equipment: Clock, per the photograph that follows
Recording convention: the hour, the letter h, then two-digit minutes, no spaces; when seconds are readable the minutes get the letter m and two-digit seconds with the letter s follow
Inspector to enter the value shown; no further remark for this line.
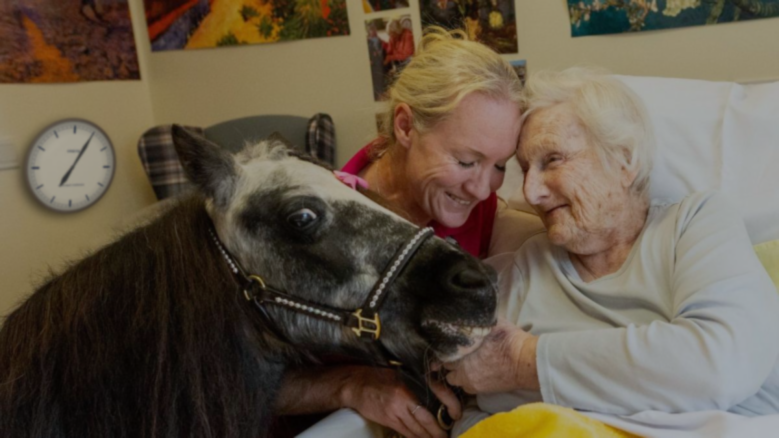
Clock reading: 7h05
